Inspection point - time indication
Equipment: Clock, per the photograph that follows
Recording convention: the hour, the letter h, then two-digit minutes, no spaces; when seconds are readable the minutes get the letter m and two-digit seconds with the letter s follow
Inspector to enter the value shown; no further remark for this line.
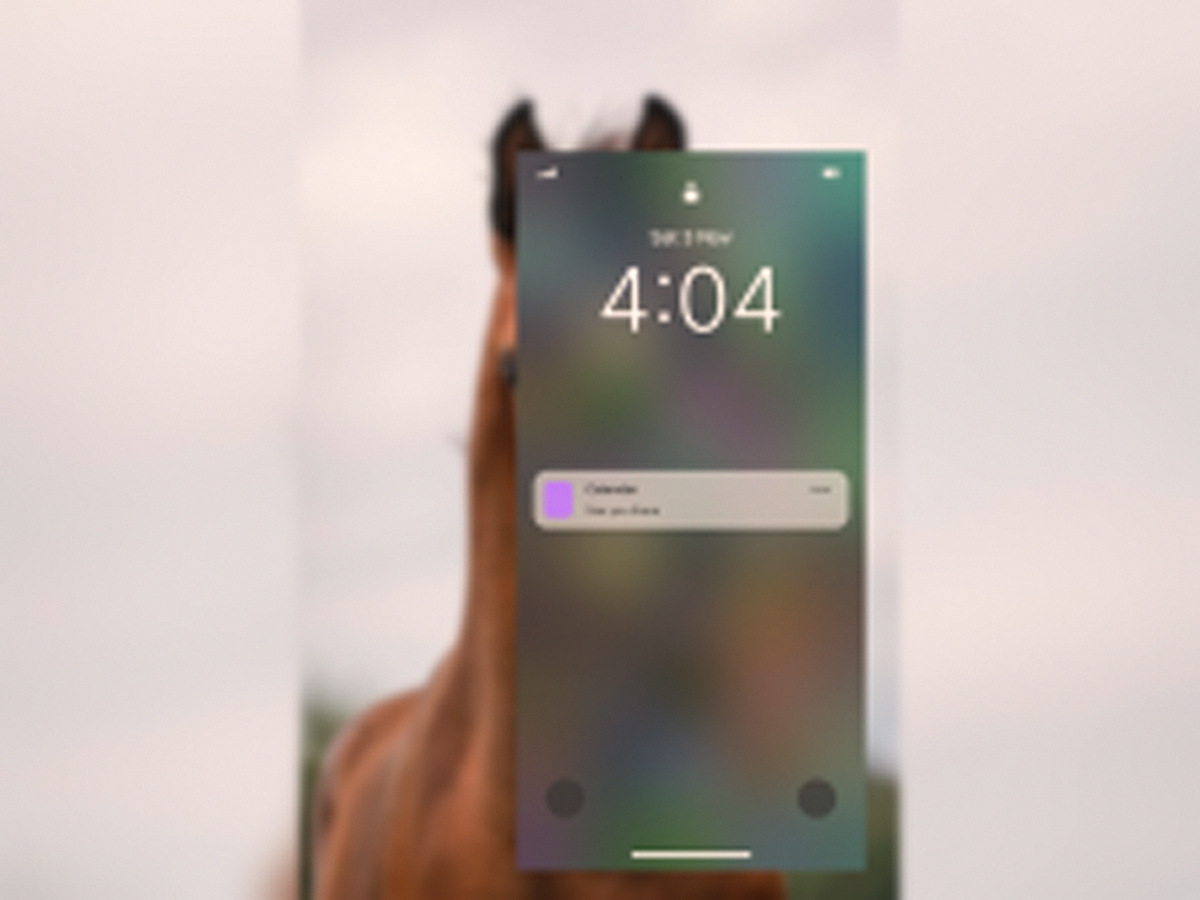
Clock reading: 4h04
